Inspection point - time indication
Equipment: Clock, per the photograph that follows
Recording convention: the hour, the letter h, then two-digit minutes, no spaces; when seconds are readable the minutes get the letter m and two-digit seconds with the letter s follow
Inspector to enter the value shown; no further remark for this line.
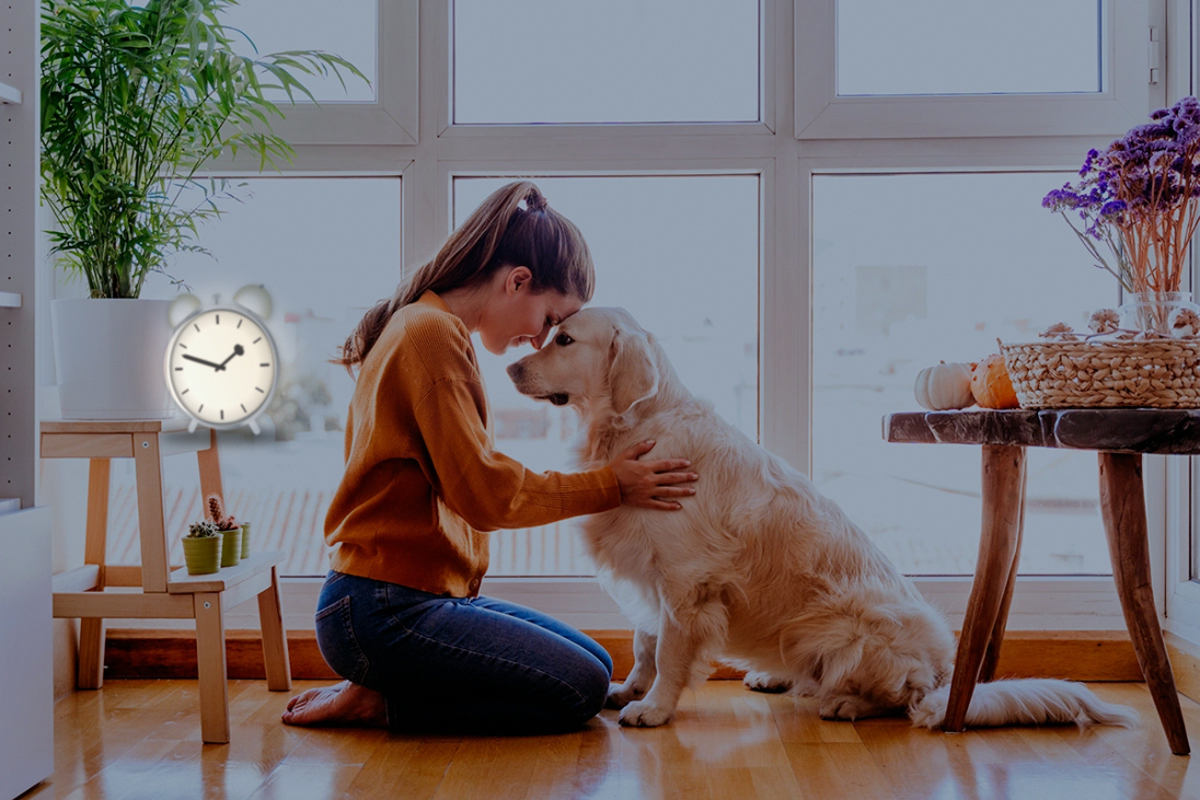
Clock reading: 1h48
